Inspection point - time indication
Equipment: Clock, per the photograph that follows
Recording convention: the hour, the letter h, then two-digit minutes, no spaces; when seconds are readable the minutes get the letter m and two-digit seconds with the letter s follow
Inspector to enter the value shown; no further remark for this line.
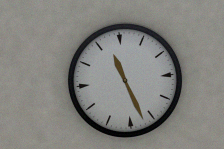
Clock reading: 11h27
